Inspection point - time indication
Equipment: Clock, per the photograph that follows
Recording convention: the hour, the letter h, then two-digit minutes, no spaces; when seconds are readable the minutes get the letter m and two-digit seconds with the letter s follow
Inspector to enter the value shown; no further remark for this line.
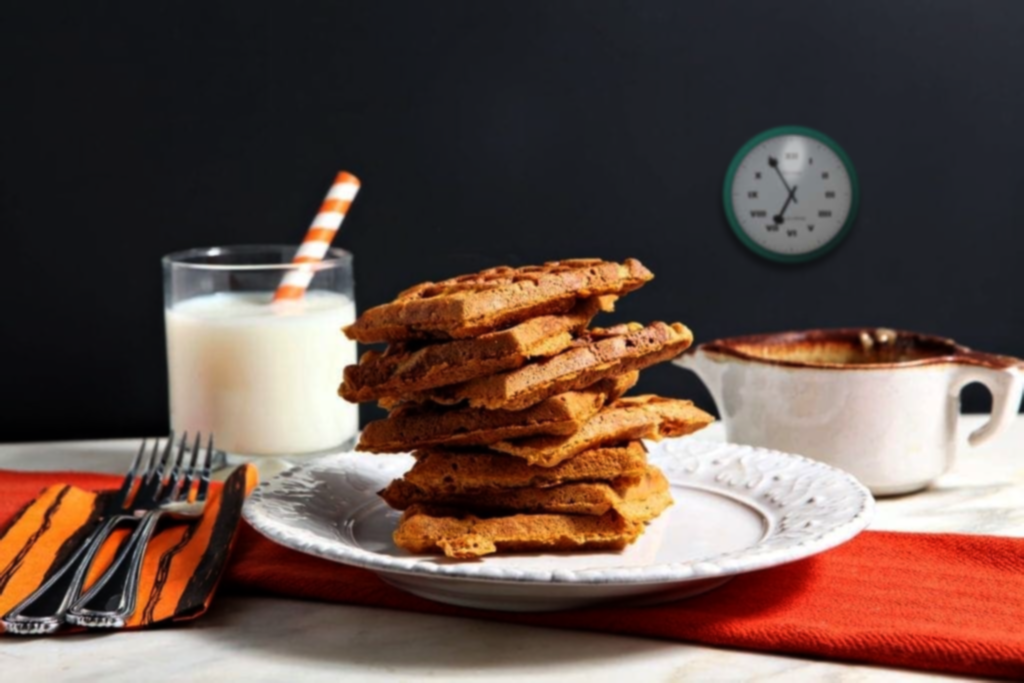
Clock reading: 6h55
